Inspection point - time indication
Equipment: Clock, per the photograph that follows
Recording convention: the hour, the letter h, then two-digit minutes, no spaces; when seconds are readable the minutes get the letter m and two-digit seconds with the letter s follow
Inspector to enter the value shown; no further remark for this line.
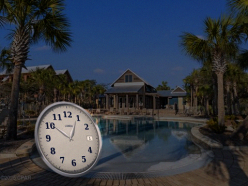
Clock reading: 12h51
